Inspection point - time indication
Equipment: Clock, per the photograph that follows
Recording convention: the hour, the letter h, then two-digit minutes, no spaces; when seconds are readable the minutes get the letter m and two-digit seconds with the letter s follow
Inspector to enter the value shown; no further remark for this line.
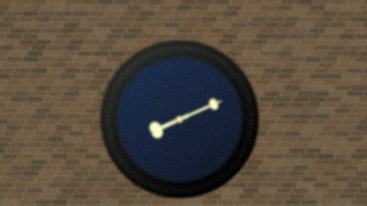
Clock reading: 8h11
